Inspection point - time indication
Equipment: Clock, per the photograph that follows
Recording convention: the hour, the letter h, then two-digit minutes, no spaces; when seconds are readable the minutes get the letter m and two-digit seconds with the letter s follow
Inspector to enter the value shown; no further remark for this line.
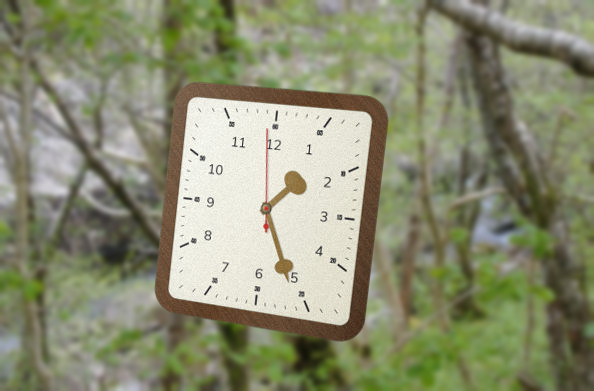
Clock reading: 1h25m59s
